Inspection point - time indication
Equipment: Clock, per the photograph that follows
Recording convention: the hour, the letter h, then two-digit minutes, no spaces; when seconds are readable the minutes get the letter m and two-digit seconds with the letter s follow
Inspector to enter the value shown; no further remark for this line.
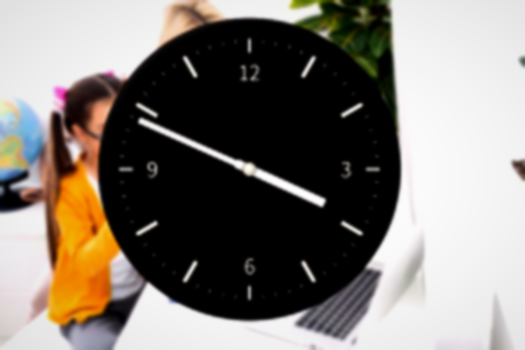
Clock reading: 3h49
